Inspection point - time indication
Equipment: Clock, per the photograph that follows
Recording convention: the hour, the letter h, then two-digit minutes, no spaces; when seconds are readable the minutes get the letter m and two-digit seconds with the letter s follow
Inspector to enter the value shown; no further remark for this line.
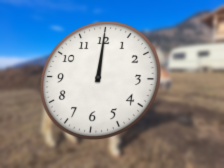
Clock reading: 12h00
